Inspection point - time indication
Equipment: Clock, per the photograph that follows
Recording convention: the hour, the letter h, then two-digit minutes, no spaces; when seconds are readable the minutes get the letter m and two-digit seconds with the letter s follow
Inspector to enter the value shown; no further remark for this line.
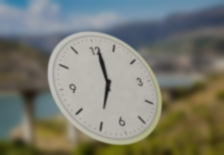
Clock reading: 7h01
